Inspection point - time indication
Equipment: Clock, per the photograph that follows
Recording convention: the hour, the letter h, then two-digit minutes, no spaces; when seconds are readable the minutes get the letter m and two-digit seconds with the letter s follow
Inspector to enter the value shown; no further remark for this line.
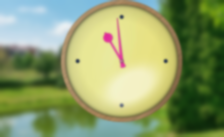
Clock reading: 10h59
